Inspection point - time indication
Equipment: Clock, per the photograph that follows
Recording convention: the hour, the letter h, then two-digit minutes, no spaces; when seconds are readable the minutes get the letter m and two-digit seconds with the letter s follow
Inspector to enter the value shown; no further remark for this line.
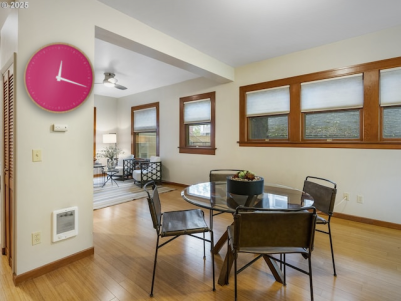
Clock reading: 12h18
